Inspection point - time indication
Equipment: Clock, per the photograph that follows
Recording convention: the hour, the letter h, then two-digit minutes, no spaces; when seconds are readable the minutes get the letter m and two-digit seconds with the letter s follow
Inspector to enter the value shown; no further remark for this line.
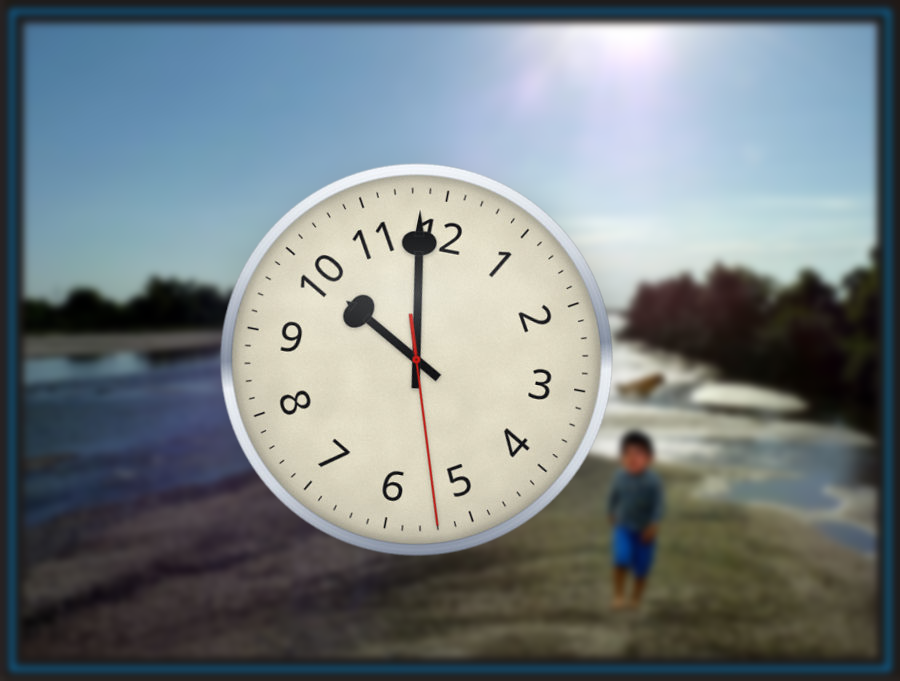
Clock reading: 9h58m27s
